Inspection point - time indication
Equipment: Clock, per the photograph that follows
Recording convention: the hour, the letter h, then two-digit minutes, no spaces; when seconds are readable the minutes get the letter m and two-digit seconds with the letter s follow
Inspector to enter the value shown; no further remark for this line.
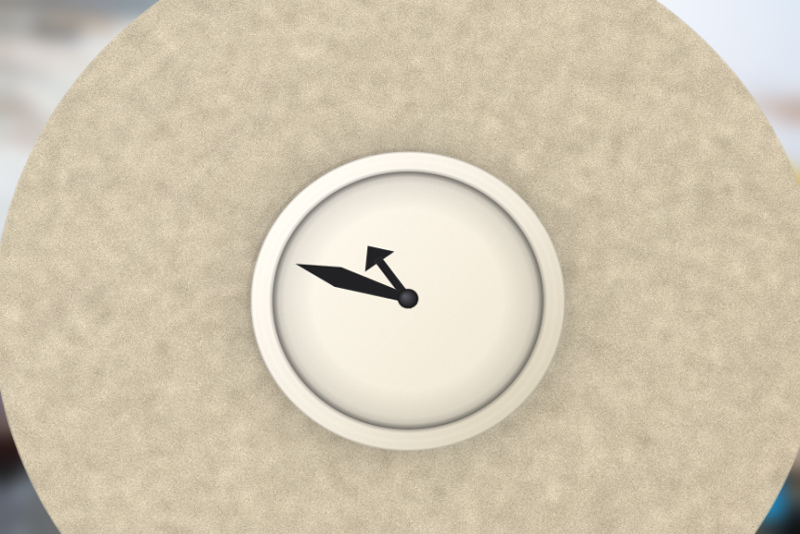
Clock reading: 10h48
